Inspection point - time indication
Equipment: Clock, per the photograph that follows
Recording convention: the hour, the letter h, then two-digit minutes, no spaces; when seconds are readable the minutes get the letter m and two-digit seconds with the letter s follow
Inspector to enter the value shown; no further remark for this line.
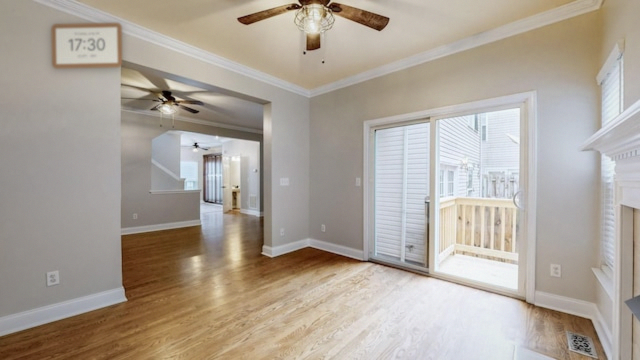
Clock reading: 17h30
